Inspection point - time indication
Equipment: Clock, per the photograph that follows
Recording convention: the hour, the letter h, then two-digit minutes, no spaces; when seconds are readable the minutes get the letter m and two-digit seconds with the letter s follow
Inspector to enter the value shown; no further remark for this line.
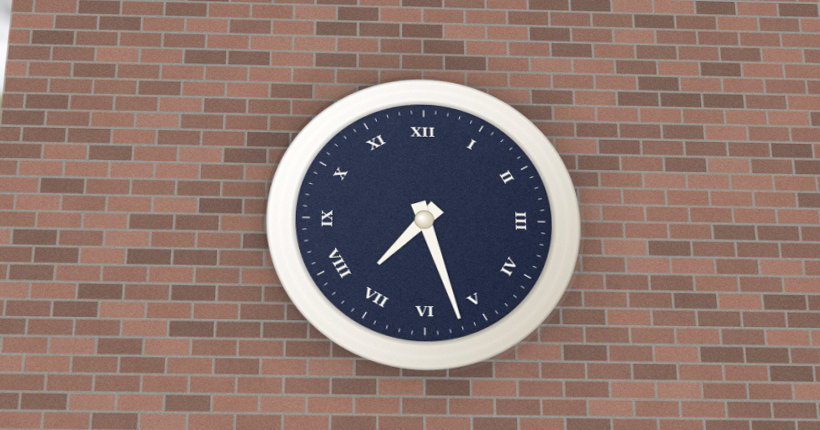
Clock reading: 7h27
